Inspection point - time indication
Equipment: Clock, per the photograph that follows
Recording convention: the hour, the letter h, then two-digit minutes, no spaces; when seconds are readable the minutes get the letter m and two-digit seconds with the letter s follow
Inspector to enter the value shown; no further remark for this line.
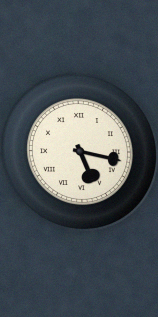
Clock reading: 5h17
